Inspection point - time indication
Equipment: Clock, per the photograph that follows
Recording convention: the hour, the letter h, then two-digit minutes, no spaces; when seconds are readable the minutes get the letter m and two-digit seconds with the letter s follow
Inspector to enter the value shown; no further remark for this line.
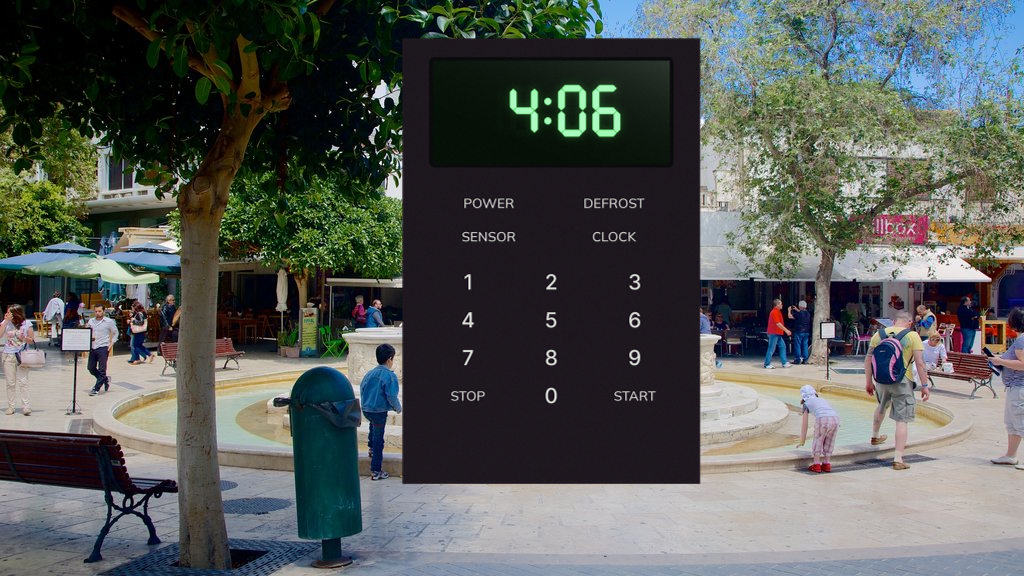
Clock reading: 4h06
